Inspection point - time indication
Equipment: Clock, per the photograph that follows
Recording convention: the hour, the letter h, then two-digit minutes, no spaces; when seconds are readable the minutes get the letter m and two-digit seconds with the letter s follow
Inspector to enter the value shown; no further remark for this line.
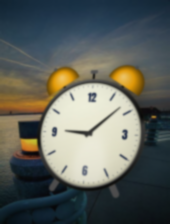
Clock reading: 9h08
